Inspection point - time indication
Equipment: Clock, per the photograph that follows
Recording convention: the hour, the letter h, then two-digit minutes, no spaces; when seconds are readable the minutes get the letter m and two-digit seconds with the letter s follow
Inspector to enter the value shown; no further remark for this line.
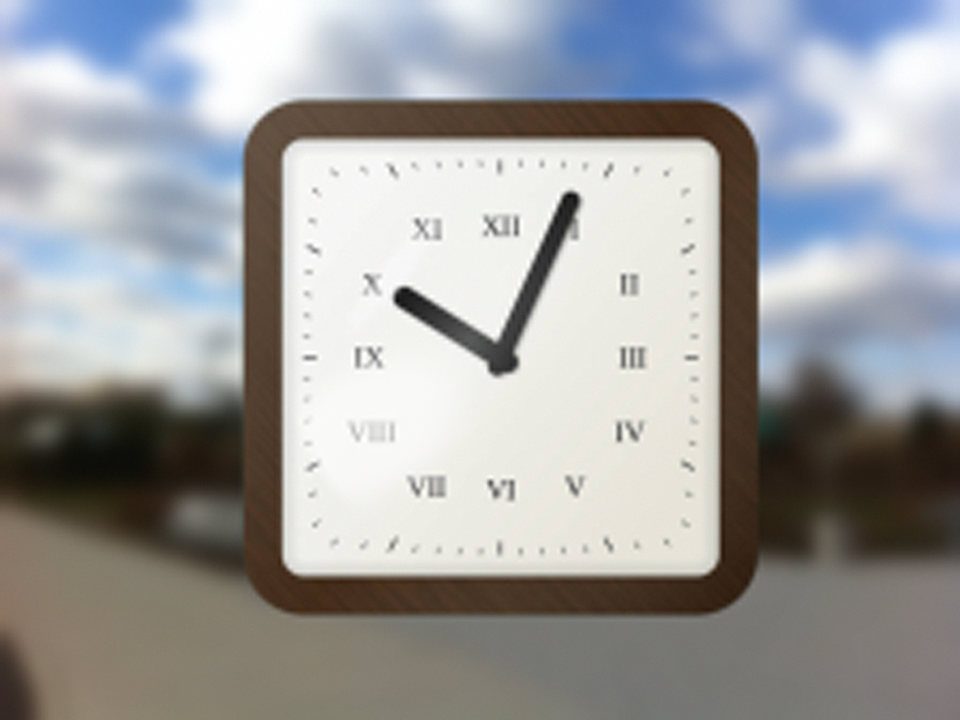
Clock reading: 10h04
